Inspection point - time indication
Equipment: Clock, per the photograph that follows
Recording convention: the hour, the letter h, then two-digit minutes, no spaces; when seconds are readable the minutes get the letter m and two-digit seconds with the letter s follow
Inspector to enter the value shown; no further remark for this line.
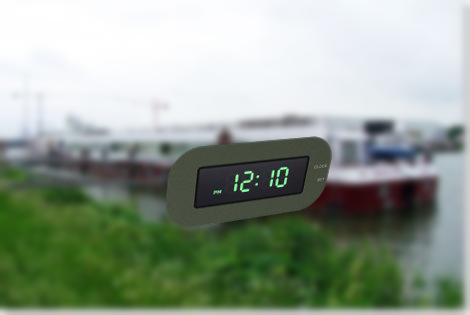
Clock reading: 12h10
